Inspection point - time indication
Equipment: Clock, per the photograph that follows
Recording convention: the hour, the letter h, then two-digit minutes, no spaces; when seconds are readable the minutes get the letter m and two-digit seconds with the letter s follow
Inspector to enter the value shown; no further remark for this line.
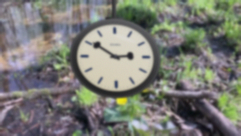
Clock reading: 2h51
